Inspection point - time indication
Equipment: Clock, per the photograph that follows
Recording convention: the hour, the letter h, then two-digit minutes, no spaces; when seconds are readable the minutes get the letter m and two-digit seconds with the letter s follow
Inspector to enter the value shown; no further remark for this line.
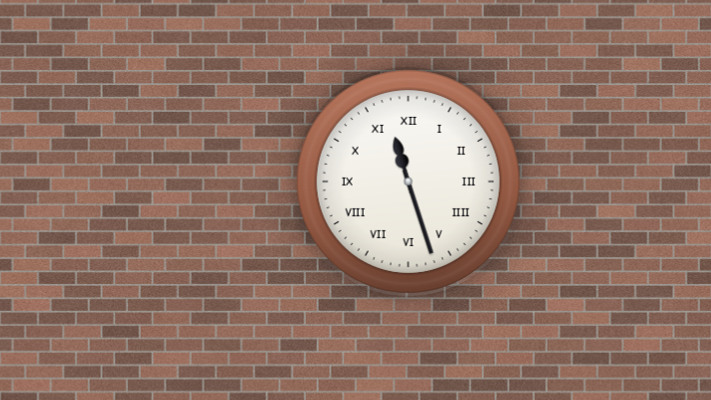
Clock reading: 11h27
